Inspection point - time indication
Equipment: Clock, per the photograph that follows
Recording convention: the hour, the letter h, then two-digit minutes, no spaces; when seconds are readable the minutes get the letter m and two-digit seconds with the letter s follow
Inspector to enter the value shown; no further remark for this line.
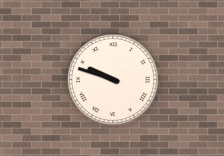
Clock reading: 9h48
